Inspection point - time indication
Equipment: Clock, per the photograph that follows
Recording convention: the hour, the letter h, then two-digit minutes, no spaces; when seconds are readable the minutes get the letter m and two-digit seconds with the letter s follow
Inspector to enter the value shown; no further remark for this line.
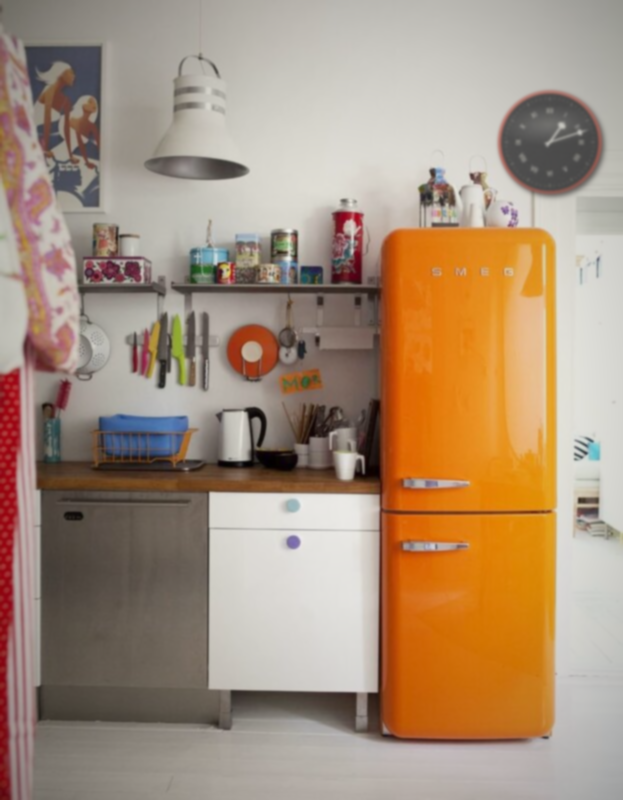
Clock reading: 1h12
